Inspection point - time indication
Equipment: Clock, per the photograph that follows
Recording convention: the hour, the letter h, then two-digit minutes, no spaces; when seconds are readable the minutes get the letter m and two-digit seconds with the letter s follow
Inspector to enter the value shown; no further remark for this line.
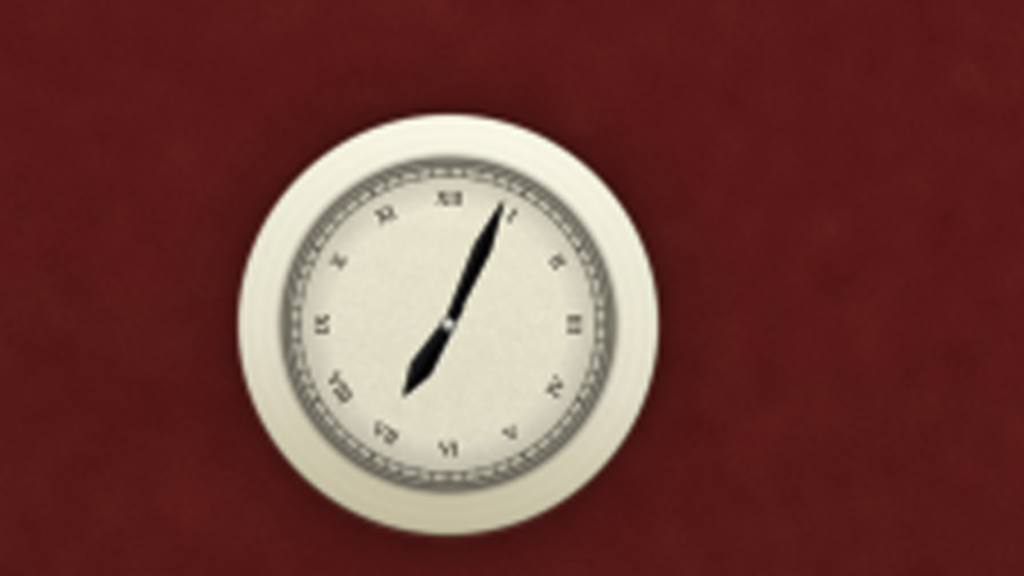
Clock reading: 7h04
